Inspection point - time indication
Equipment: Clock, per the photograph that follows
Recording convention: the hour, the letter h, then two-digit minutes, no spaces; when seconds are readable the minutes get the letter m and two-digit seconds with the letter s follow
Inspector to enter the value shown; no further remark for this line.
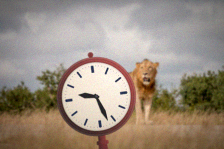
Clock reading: 9h27
